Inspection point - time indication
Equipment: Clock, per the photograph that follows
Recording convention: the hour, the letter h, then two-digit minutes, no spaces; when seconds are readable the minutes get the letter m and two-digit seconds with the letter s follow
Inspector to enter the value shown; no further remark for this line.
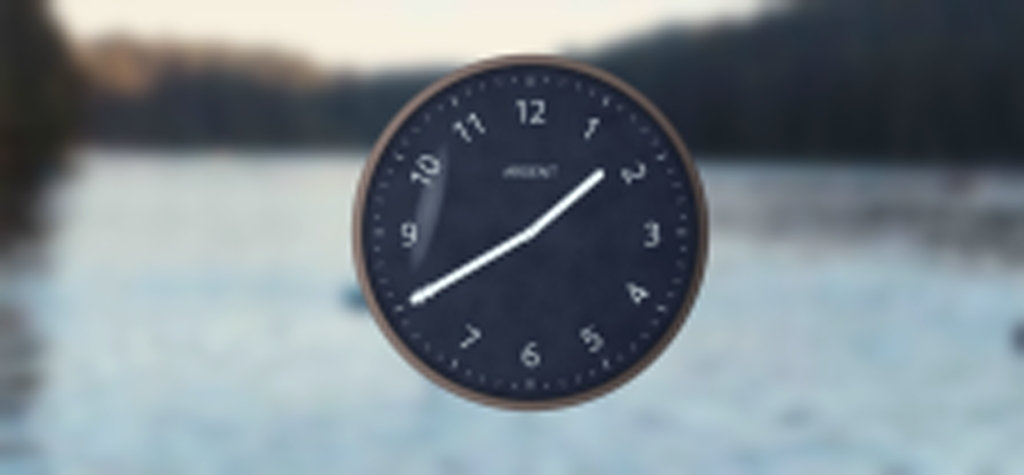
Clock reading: 1h40
